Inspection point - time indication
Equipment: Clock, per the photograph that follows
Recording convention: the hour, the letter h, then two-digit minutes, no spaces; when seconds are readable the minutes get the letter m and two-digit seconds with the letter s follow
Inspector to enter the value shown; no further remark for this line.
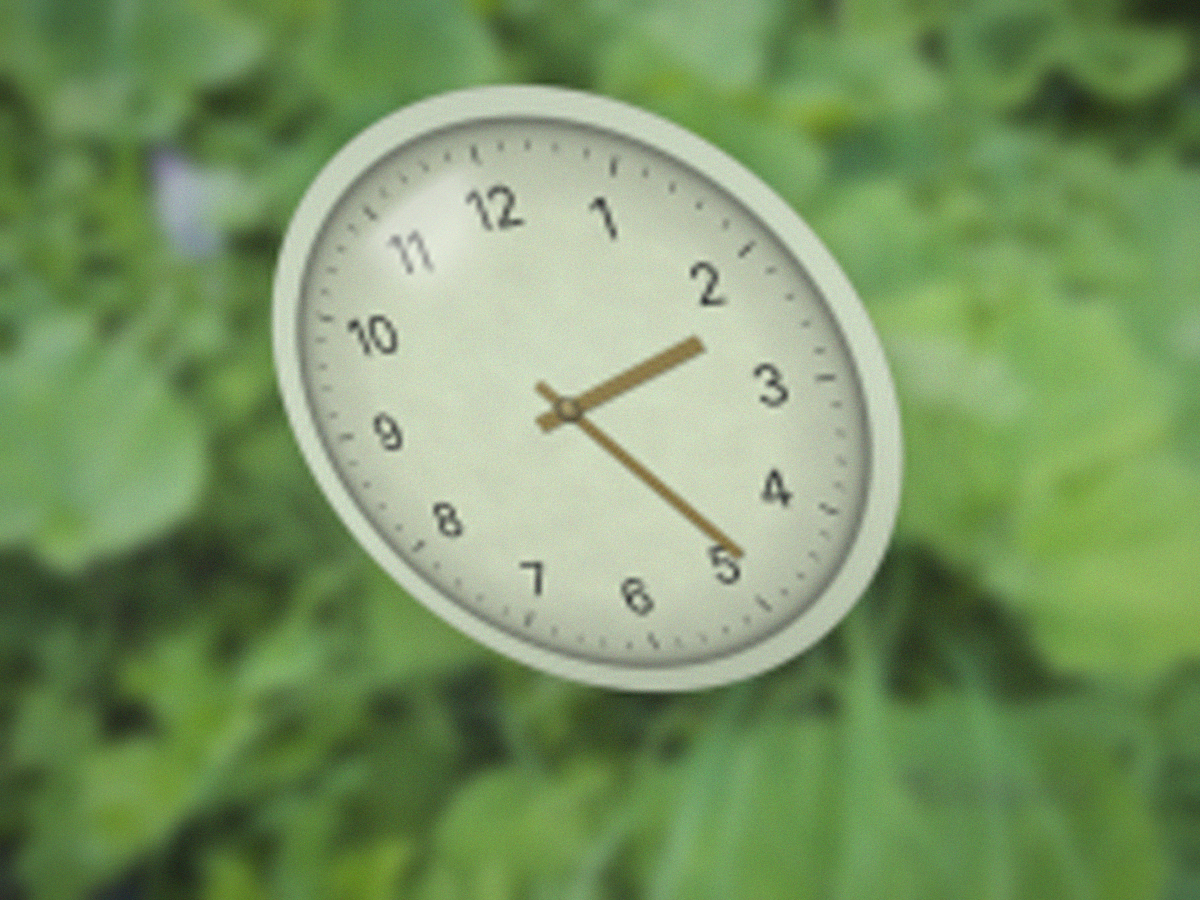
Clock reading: 2h24
